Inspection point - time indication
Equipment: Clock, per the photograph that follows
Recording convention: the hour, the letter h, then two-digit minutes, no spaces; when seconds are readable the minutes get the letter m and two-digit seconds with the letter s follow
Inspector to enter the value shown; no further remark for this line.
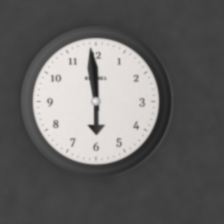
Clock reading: 5h59
